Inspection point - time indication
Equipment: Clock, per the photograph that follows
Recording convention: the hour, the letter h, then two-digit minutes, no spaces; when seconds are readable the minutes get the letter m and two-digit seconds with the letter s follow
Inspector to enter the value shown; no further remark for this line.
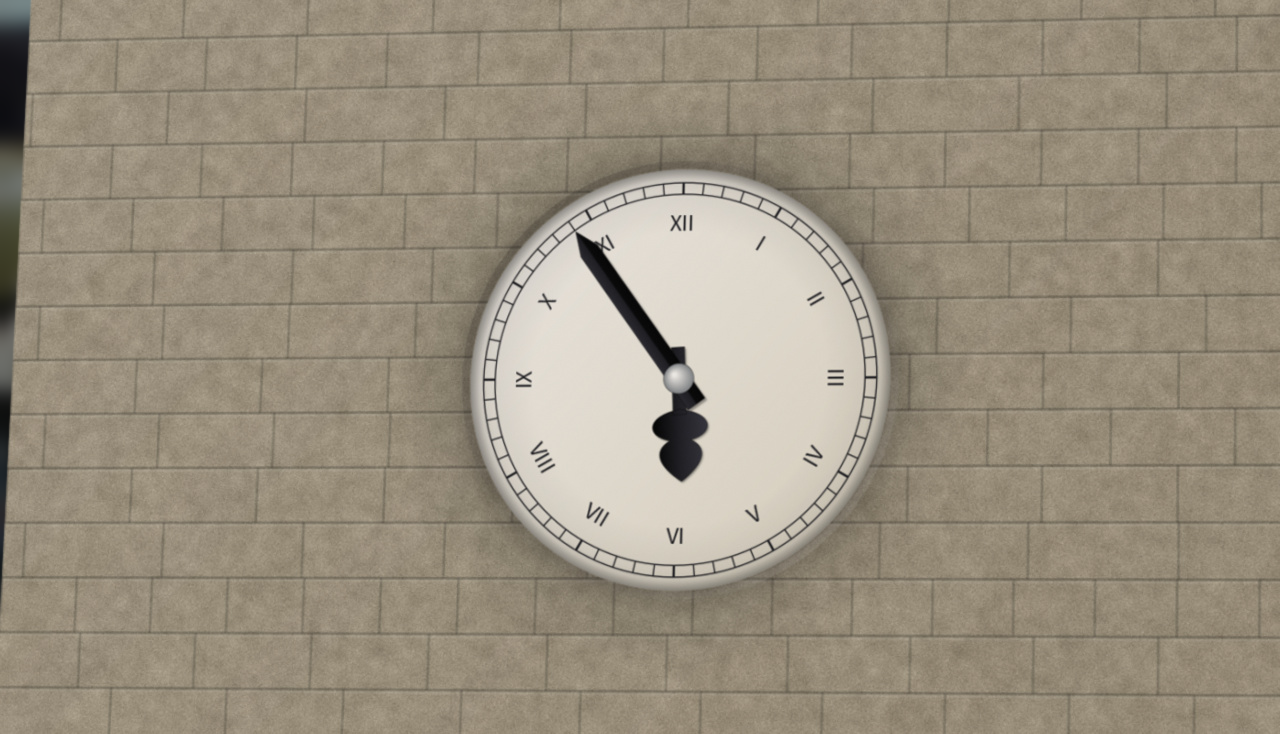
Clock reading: 5h54
